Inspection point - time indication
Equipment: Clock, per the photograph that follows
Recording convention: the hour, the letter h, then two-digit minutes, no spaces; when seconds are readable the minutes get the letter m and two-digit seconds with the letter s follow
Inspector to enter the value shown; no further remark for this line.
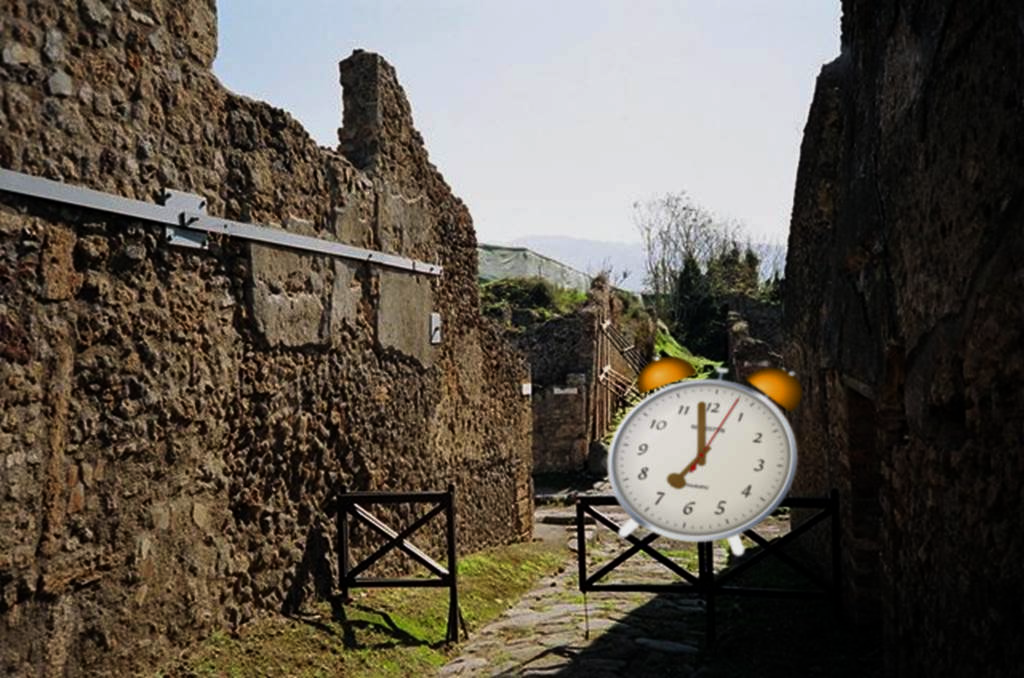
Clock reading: 6h58m03s
